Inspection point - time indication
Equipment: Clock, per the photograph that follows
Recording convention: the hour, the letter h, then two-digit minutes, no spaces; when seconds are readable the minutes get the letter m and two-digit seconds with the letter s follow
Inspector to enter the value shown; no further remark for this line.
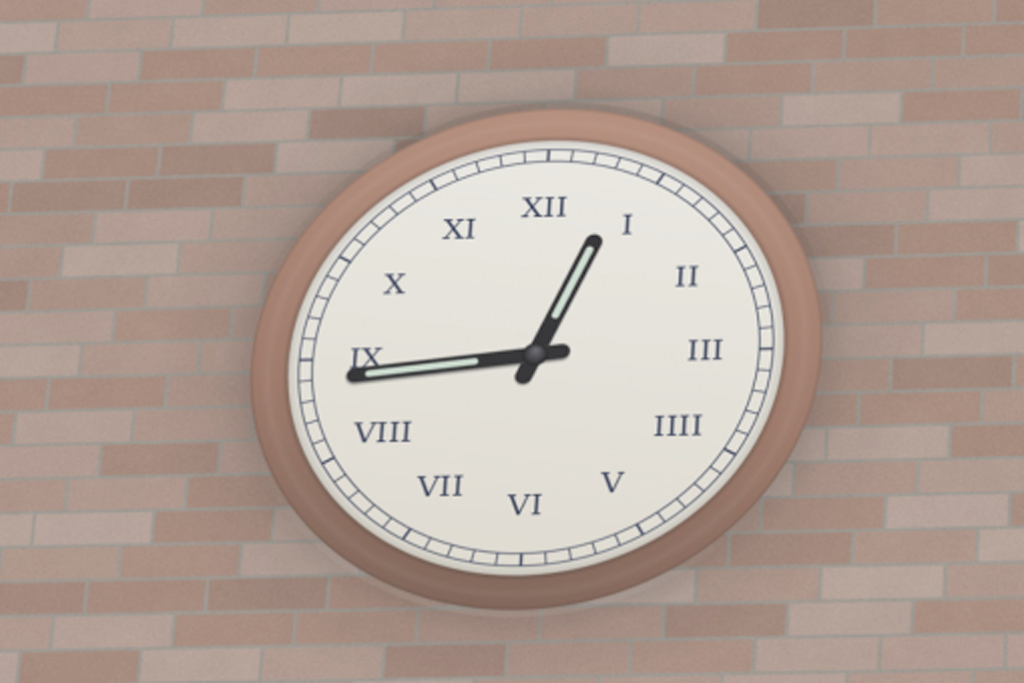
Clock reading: 12h44
